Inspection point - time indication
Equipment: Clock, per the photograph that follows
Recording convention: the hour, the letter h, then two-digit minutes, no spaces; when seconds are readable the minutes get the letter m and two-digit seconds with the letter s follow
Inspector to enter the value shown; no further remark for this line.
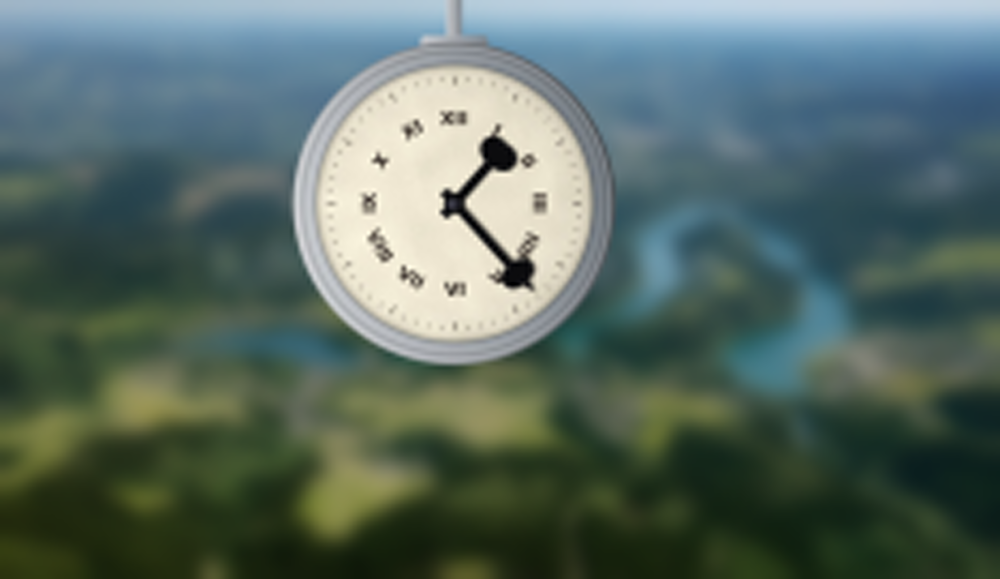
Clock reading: 1h23
